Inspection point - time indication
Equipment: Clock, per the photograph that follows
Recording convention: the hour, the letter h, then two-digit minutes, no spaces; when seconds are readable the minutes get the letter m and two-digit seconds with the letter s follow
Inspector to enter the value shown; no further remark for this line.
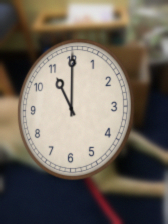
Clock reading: 11h00
